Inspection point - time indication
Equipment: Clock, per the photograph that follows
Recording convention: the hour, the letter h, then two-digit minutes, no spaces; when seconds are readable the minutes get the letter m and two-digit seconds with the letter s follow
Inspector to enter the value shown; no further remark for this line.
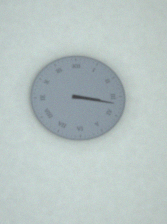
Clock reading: 3h17
